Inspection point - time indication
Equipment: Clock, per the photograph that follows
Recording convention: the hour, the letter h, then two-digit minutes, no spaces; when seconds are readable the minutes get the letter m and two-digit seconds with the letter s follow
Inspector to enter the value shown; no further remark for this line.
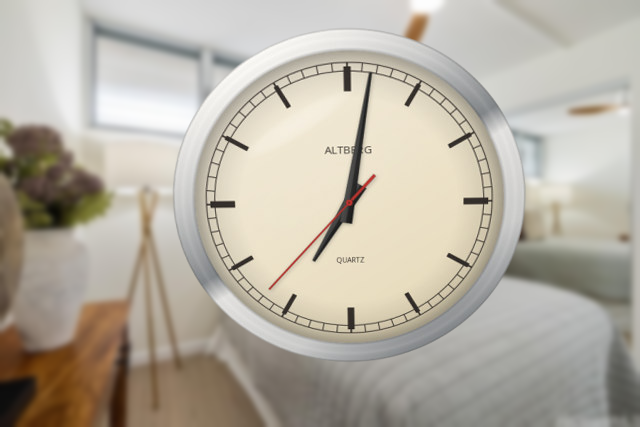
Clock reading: 7h01m37s
